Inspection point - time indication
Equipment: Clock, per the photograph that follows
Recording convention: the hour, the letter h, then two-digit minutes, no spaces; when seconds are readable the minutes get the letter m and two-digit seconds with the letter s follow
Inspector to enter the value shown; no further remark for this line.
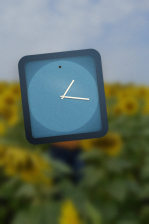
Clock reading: 1h17
